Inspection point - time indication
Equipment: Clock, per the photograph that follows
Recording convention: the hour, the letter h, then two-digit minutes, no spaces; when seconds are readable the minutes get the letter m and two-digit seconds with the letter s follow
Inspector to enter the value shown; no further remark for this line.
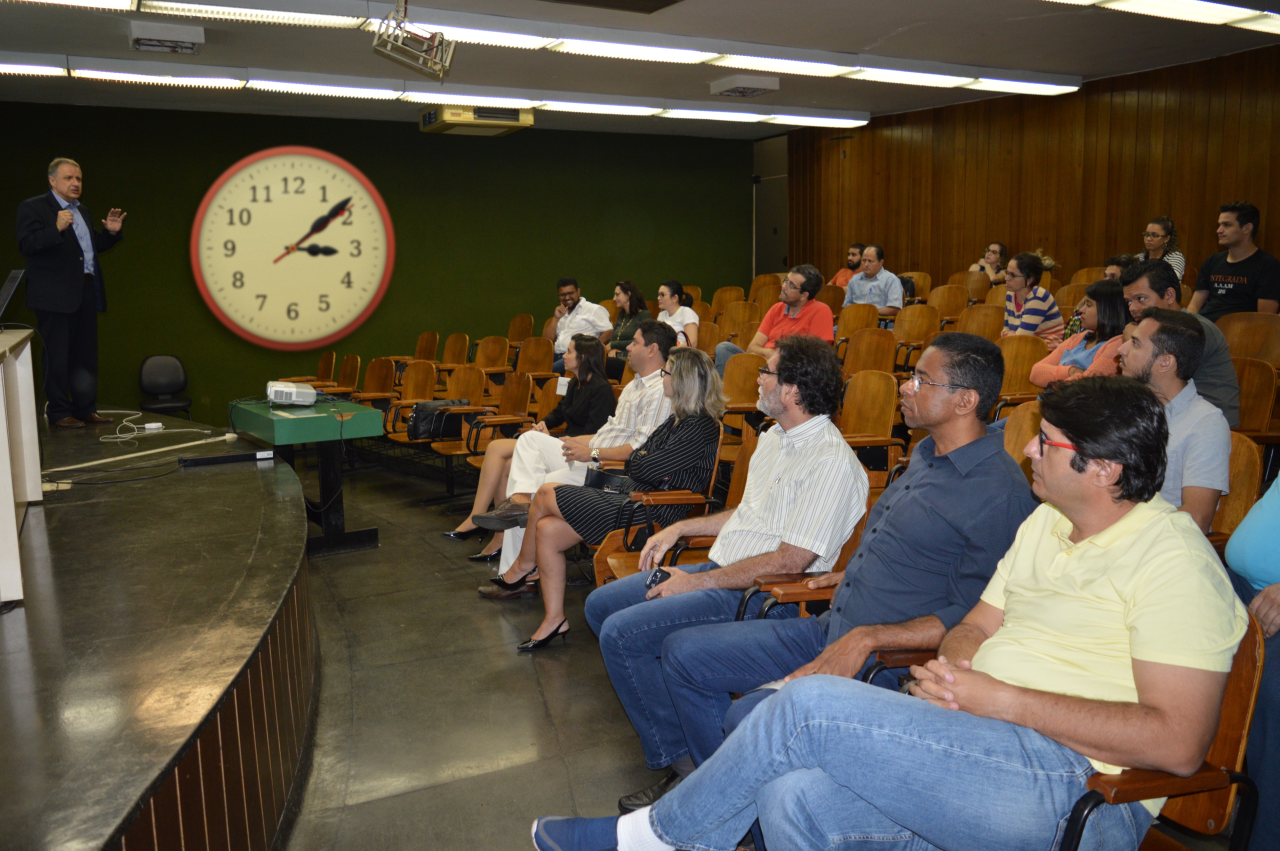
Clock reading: 3h08m09s
